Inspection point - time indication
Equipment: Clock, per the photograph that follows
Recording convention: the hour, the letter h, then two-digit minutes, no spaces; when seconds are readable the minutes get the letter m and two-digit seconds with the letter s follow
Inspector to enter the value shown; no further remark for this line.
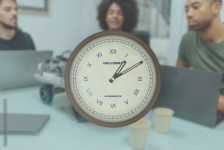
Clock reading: 1h10
